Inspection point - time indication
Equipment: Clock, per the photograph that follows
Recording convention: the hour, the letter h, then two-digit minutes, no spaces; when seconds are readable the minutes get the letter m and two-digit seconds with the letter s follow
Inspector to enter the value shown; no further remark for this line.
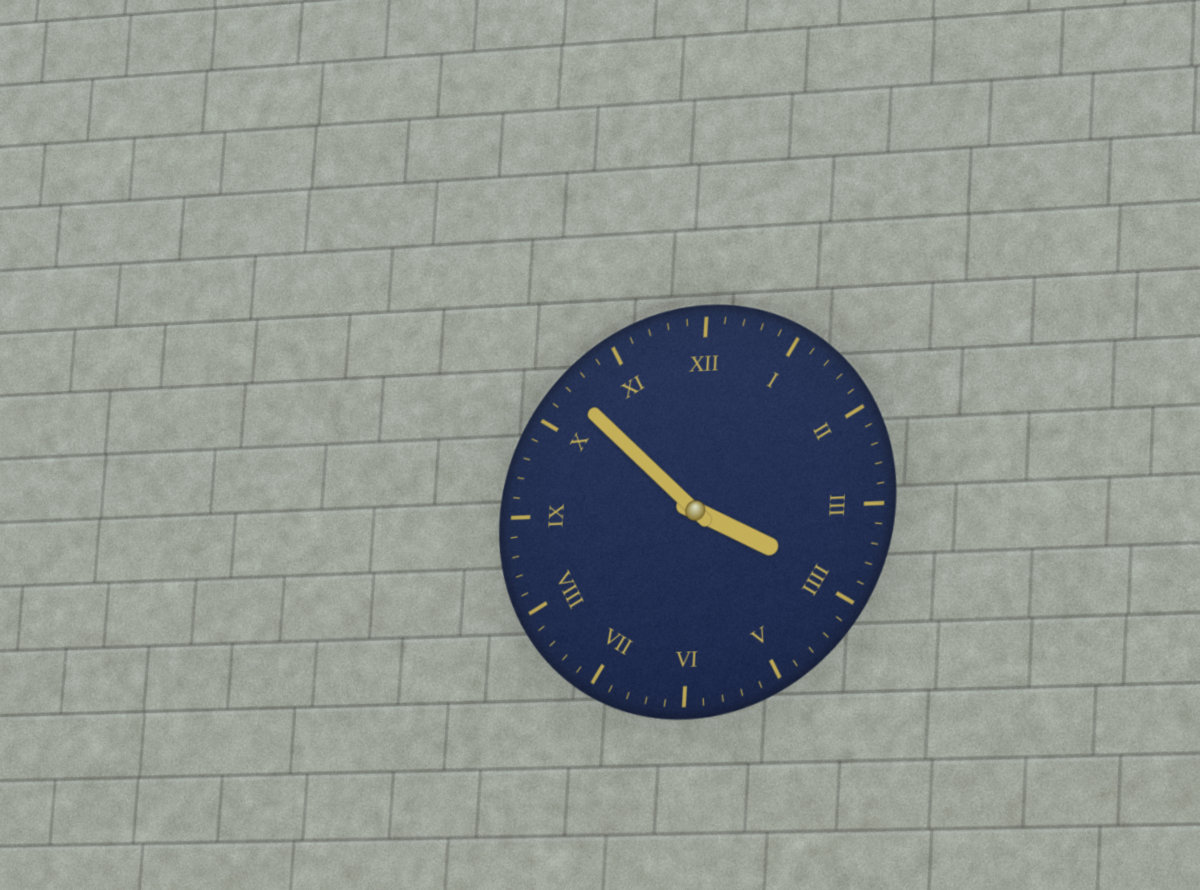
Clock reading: 3h52
